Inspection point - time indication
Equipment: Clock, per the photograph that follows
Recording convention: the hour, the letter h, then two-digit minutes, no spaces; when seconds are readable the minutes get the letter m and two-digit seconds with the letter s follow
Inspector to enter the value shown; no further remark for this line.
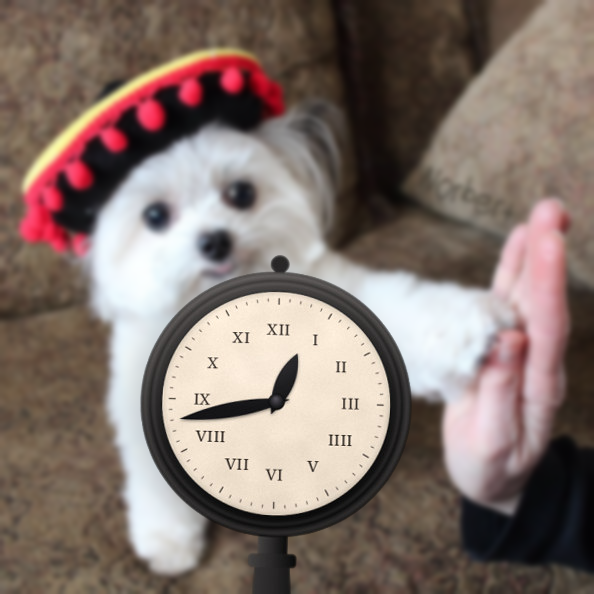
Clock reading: 12h43
